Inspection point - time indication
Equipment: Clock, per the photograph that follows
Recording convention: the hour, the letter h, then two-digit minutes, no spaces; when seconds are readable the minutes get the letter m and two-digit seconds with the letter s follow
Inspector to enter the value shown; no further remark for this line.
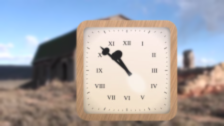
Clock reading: 10h52
